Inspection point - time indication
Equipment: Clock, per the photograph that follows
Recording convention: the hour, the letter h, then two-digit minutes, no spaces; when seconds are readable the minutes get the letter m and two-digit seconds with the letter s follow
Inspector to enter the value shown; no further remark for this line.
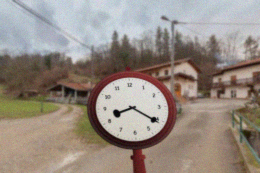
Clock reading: 8h21
